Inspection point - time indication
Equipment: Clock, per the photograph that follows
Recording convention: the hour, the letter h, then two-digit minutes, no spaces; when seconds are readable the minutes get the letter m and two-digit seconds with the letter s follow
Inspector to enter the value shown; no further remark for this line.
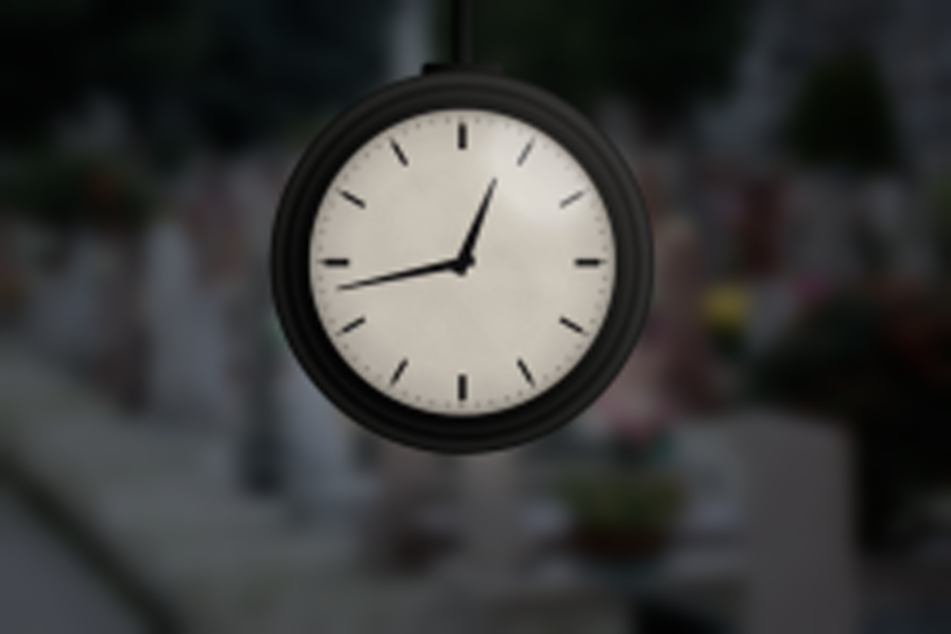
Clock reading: 12h43
